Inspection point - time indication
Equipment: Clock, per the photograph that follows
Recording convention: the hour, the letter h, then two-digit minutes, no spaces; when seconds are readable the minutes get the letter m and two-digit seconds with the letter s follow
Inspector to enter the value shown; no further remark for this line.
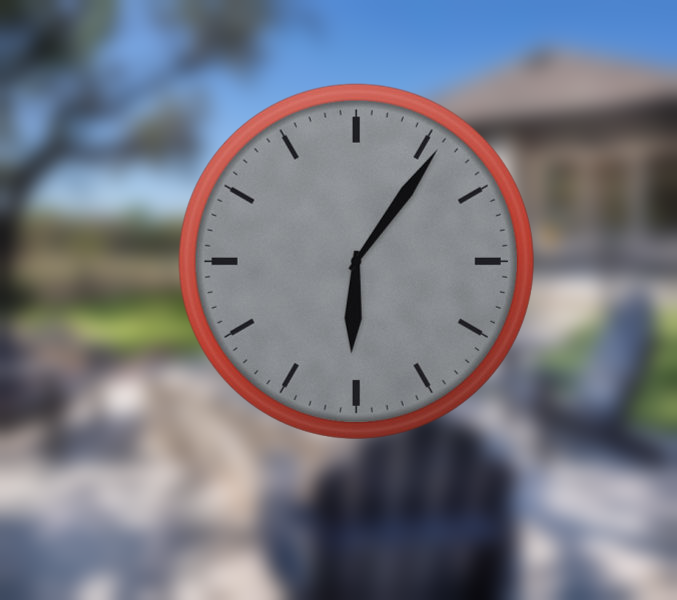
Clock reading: 6h06
